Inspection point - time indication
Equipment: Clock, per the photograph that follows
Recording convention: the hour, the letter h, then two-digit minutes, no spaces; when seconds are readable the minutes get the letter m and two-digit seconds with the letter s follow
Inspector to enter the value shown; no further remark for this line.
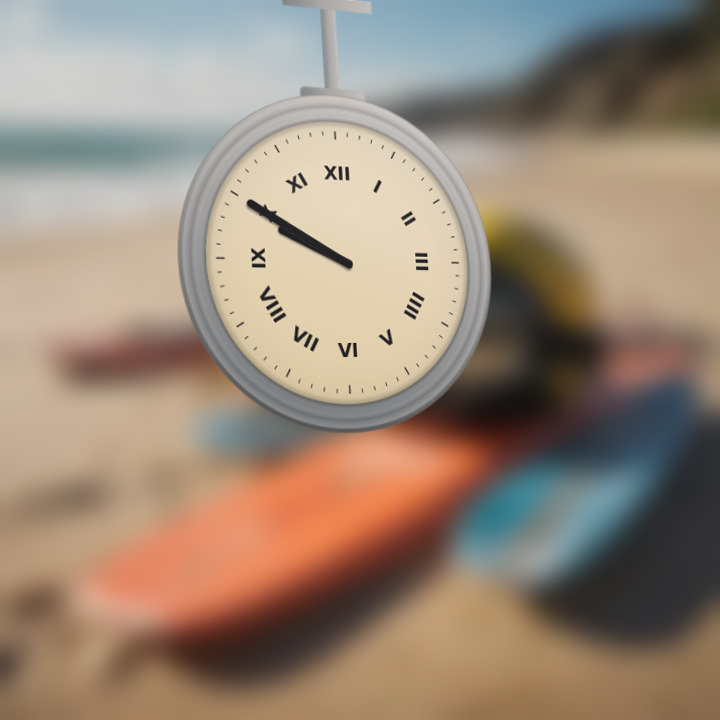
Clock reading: 9h50
